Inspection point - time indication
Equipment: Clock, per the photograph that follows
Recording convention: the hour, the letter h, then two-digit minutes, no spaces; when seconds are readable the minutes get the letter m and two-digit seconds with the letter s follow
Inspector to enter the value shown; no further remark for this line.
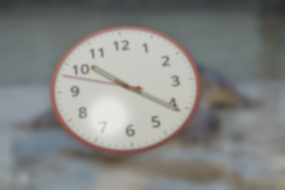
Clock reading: 10h20m48s
